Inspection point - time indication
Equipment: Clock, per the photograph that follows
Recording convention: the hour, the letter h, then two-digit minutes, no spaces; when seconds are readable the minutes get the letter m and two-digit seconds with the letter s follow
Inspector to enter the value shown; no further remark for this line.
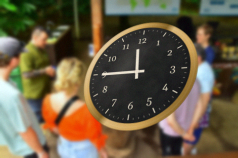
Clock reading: 11h45
